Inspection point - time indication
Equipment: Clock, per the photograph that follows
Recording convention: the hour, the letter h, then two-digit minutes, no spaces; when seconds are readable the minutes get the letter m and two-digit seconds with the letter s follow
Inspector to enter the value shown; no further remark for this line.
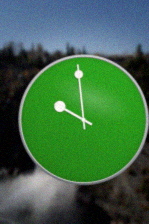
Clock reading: 9h59
